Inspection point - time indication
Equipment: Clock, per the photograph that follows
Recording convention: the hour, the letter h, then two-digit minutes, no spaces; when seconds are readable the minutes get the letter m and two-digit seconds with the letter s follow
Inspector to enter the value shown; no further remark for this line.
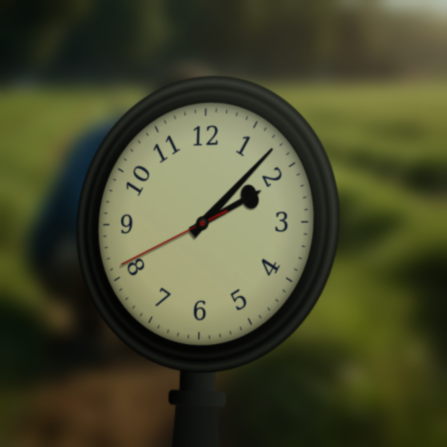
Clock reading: 2h07m41s
